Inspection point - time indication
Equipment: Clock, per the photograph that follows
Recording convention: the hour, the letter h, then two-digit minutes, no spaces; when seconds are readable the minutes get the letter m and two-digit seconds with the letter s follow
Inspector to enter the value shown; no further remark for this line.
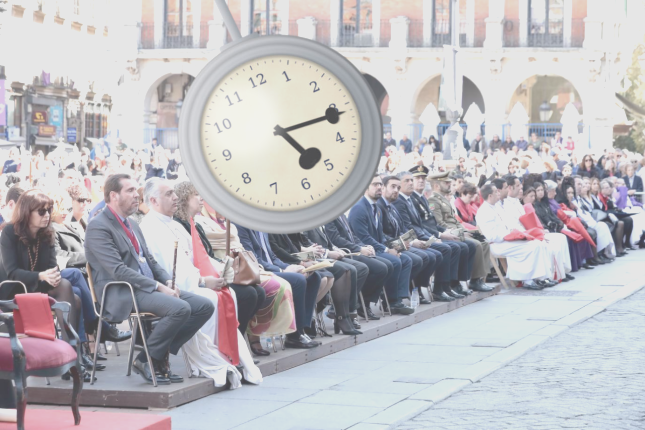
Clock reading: 5h16
